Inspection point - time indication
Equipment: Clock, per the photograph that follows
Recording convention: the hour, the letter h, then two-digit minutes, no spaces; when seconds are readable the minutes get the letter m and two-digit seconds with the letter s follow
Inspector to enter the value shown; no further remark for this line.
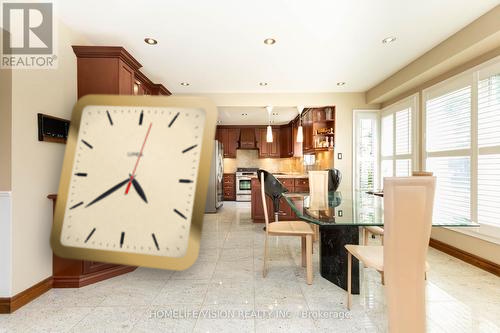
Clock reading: 4h39m02s
